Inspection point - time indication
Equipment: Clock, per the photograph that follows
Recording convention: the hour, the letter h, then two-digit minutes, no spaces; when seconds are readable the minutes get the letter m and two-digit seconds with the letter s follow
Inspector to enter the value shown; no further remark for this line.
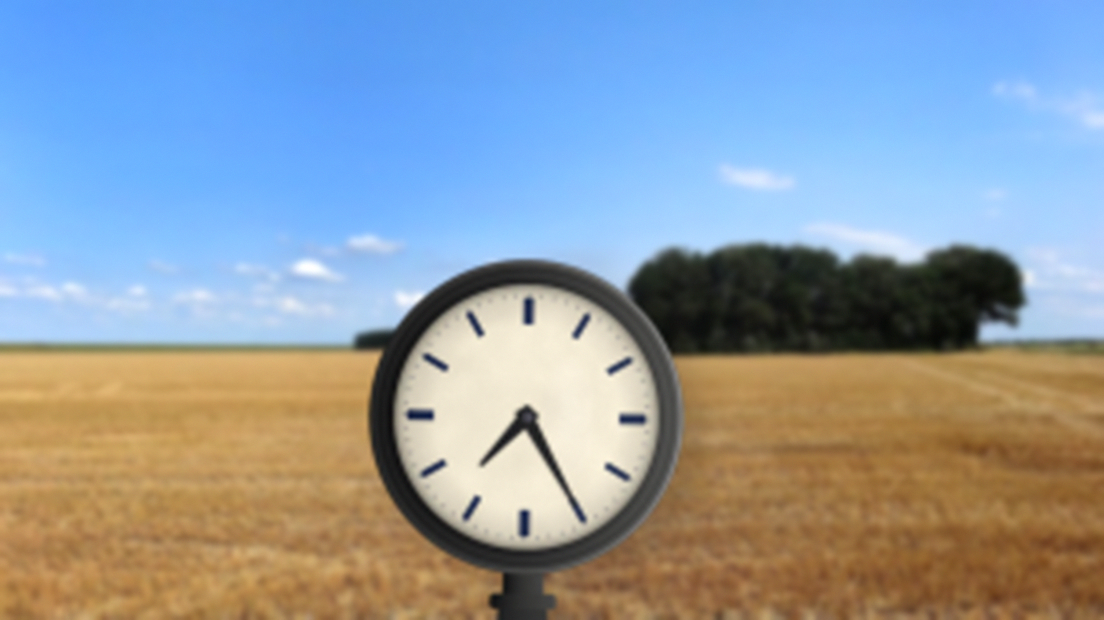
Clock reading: 7h25
